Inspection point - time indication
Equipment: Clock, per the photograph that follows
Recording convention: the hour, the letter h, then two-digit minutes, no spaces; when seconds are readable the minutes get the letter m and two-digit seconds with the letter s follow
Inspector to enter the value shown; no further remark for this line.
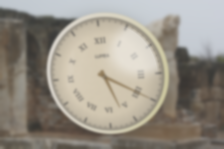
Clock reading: 5h20
